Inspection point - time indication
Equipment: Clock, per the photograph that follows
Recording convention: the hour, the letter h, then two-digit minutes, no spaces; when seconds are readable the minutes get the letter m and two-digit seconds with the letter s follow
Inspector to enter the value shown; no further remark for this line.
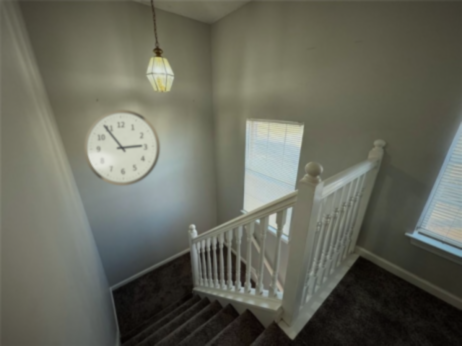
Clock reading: 2h54
